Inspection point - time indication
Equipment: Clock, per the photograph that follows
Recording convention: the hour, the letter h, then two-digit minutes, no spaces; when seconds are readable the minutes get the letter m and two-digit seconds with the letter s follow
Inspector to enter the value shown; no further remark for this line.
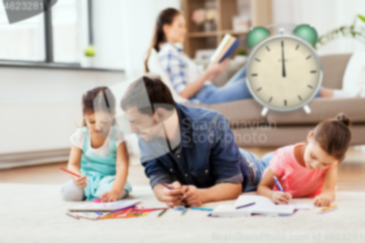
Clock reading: 12h00
